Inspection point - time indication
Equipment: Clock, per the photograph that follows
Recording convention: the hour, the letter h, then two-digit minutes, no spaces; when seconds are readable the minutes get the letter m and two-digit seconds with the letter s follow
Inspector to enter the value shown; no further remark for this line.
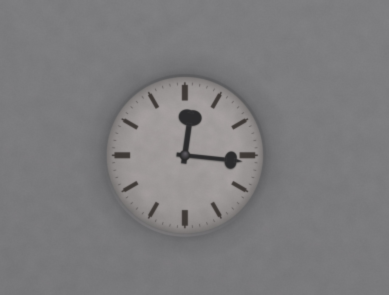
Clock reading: 12h16
